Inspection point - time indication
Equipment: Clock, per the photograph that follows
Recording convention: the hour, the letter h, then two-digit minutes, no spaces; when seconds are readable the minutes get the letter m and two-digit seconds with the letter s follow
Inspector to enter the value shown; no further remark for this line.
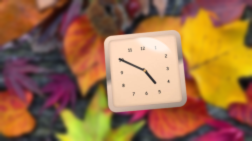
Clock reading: 4h50
